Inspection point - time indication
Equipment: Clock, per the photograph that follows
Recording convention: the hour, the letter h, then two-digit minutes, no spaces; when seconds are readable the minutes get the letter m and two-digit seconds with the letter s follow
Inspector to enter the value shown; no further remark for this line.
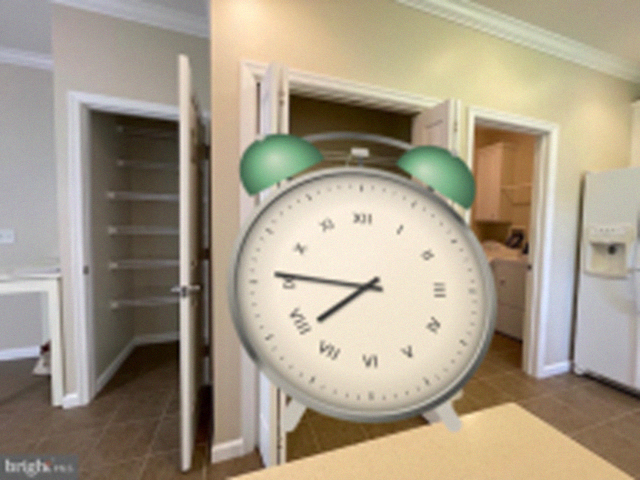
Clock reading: 7h46
